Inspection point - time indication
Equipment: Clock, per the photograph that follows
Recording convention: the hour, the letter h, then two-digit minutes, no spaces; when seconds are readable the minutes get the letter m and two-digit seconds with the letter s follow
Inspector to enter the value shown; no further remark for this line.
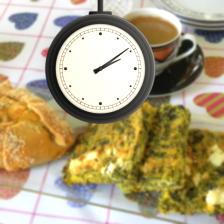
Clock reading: 2h09
